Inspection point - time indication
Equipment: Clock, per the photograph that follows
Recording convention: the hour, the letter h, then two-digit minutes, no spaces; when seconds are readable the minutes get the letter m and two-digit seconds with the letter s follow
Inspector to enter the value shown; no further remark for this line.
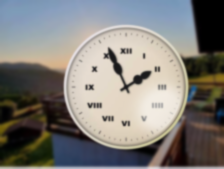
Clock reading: 1h56
